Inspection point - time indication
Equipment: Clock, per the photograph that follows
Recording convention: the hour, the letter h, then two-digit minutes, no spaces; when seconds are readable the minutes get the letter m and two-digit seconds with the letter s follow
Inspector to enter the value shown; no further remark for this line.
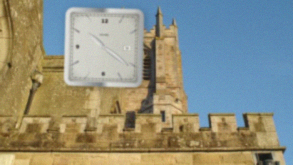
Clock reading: 10h21
